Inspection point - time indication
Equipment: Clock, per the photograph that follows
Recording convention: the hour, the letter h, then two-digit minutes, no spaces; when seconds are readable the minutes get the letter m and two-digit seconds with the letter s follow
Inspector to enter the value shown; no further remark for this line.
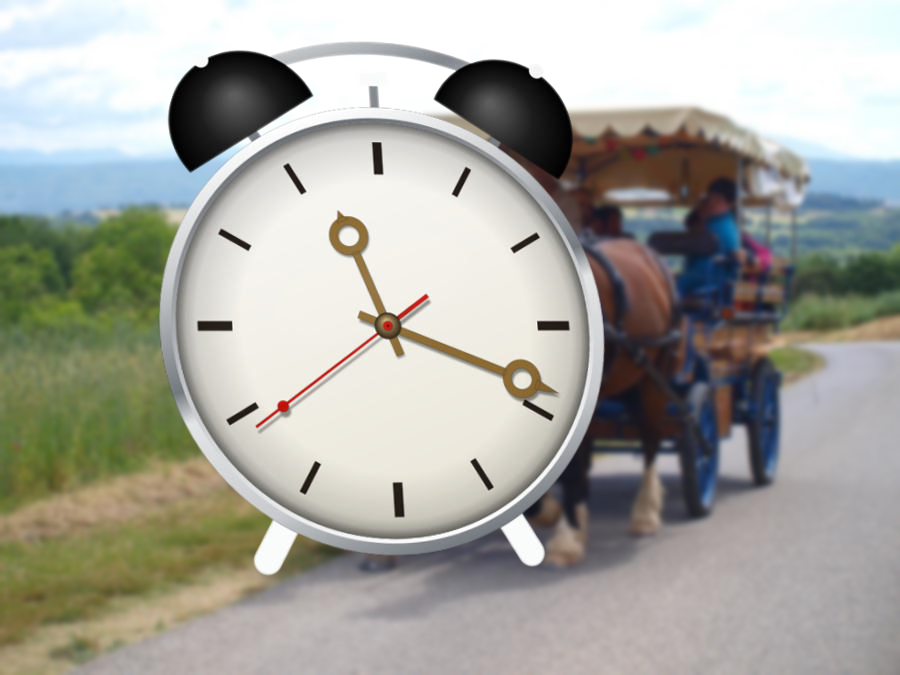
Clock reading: 11h18m39s
